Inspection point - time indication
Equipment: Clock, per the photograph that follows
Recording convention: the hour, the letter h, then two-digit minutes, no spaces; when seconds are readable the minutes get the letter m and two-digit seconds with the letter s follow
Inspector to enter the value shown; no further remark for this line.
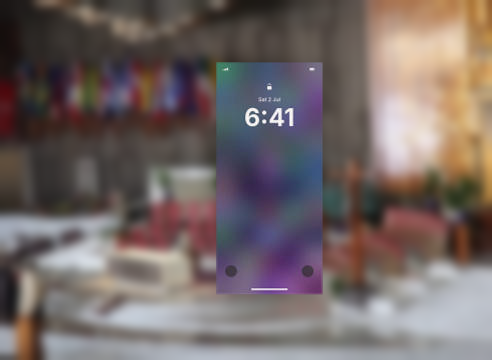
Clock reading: 6h41
